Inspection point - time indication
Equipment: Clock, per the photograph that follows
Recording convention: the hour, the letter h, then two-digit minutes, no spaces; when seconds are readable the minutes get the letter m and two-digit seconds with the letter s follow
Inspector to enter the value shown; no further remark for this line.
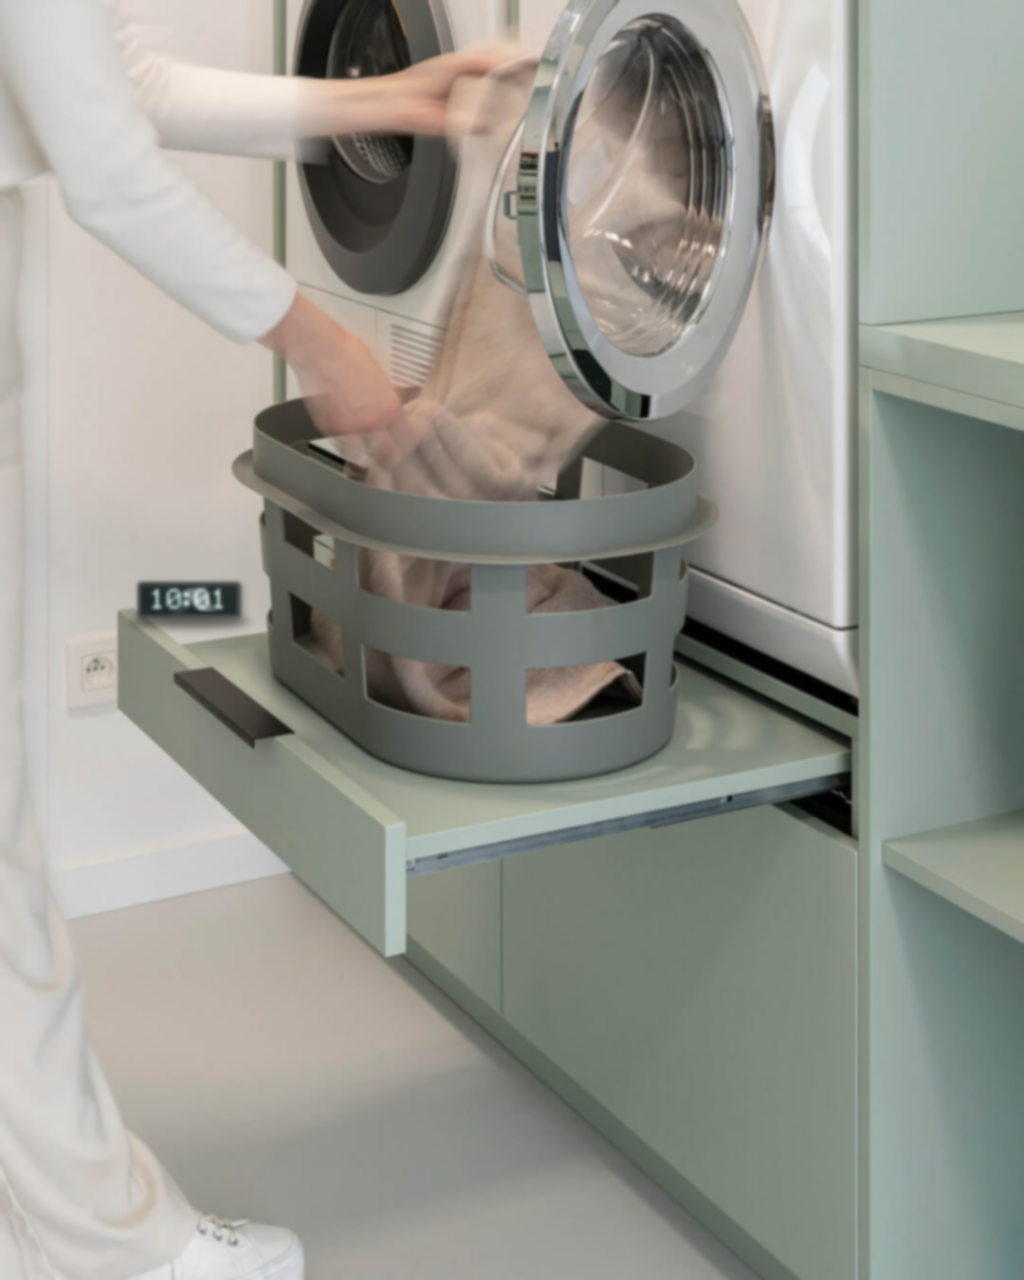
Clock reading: 10h01
